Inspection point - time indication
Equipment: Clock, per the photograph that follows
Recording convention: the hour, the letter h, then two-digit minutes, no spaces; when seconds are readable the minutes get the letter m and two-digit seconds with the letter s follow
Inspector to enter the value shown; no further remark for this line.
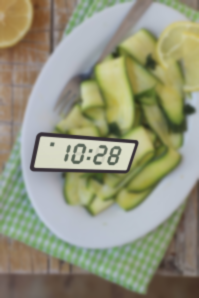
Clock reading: 10h28
